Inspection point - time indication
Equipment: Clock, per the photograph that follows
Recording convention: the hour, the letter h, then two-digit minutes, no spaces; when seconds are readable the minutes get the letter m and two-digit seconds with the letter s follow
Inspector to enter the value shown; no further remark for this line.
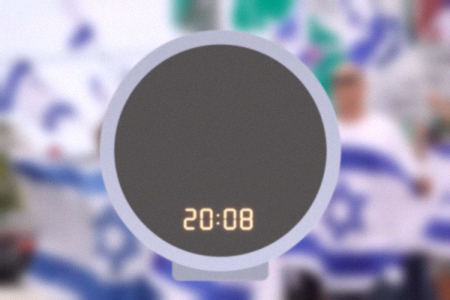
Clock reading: 20h08
